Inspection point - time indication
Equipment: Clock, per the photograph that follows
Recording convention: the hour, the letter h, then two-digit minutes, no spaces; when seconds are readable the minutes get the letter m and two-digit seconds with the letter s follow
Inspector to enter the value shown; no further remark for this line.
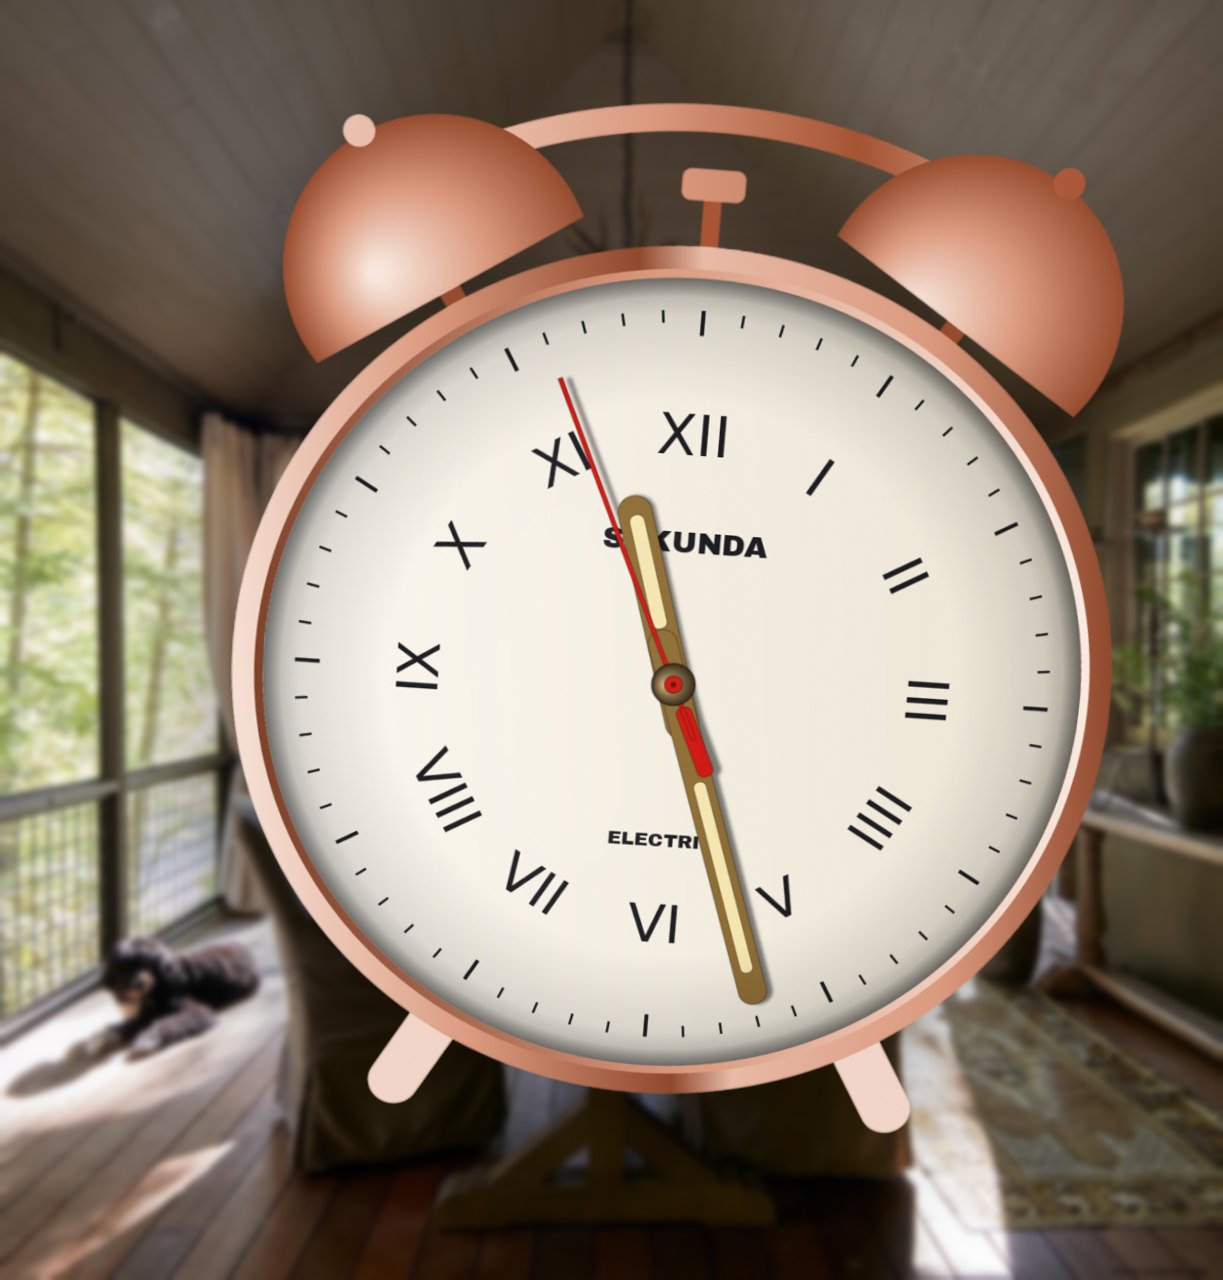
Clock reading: 11h26m56s
